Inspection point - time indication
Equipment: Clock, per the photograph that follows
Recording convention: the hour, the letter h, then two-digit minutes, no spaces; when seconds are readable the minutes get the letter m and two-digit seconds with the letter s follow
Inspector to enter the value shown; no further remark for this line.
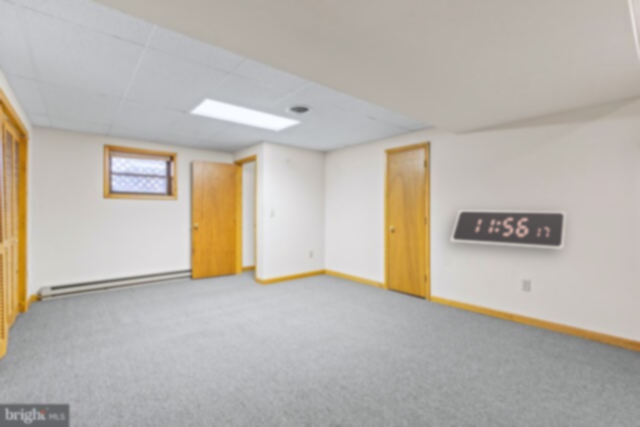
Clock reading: 11h56
